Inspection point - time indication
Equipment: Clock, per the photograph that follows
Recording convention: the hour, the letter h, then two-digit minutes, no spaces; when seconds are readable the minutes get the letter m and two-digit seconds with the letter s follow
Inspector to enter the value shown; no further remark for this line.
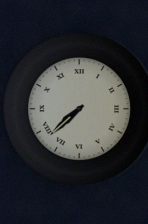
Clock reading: 7h38
